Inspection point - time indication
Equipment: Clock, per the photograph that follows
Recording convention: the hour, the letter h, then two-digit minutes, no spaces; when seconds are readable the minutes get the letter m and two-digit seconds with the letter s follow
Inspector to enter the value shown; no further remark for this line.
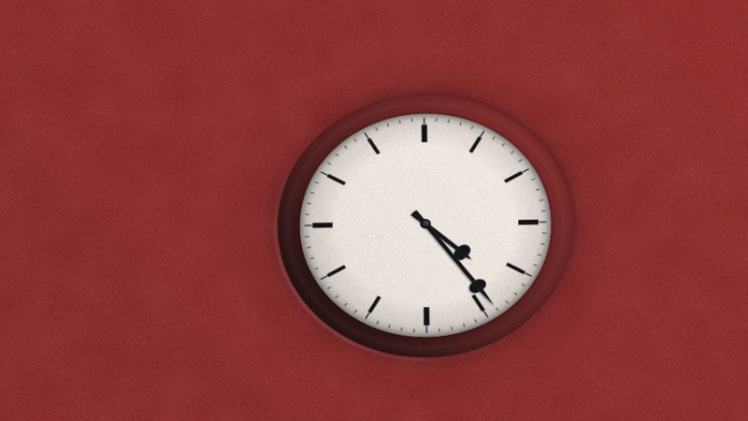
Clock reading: 4h24
